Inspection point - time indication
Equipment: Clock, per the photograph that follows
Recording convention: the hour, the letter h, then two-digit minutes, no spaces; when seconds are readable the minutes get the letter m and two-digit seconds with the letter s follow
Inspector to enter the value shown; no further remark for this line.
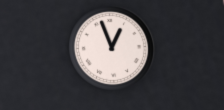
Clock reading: 12h57
